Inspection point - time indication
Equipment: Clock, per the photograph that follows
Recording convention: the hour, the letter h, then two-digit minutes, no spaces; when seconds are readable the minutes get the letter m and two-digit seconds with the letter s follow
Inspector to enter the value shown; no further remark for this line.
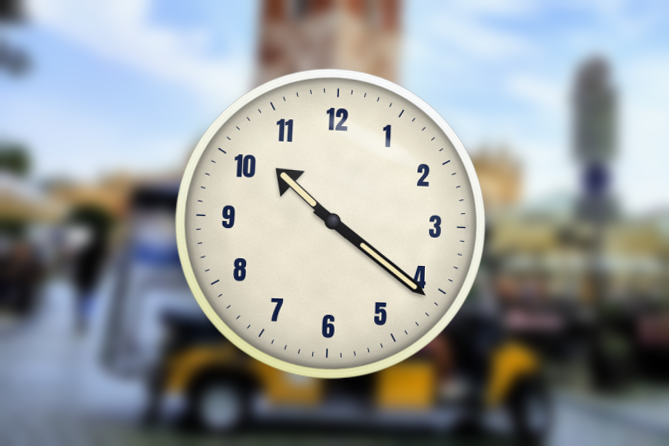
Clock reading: 10h21
